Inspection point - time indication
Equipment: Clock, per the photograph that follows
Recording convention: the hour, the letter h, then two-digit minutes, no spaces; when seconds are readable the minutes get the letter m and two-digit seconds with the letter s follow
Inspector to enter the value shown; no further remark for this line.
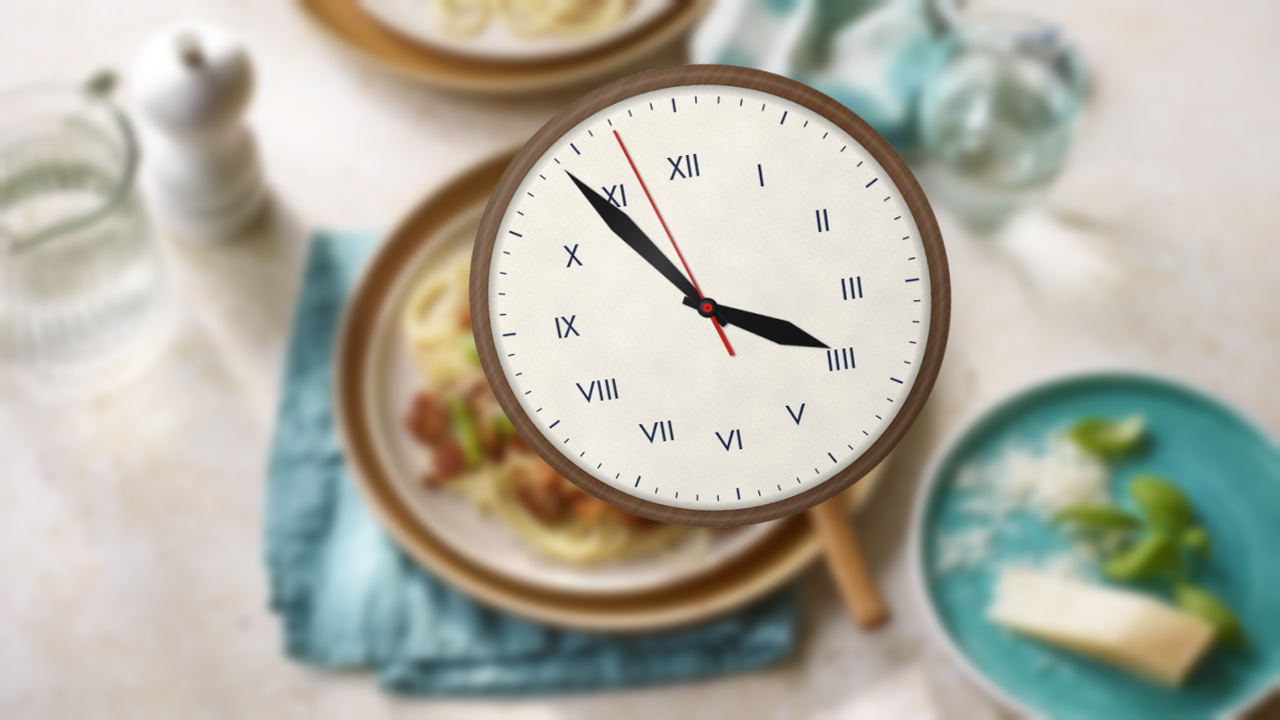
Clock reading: 3h53m57s
